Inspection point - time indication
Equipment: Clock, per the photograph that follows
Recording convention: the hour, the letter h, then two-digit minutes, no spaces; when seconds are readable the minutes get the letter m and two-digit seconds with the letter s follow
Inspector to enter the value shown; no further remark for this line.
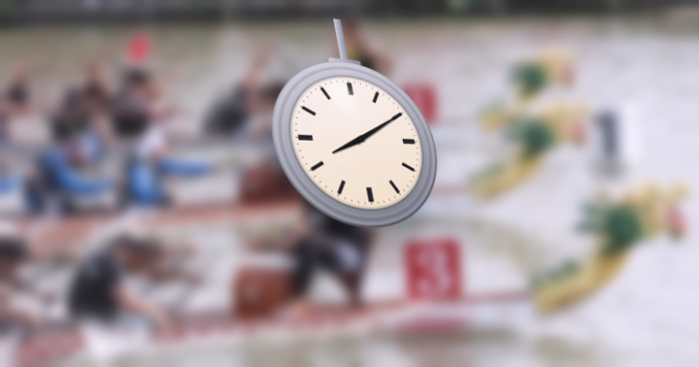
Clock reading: 8h10
